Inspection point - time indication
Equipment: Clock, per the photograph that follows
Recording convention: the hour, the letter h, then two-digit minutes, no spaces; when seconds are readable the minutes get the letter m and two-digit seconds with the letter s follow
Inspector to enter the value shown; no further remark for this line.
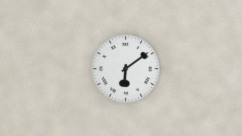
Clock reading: 6h09
